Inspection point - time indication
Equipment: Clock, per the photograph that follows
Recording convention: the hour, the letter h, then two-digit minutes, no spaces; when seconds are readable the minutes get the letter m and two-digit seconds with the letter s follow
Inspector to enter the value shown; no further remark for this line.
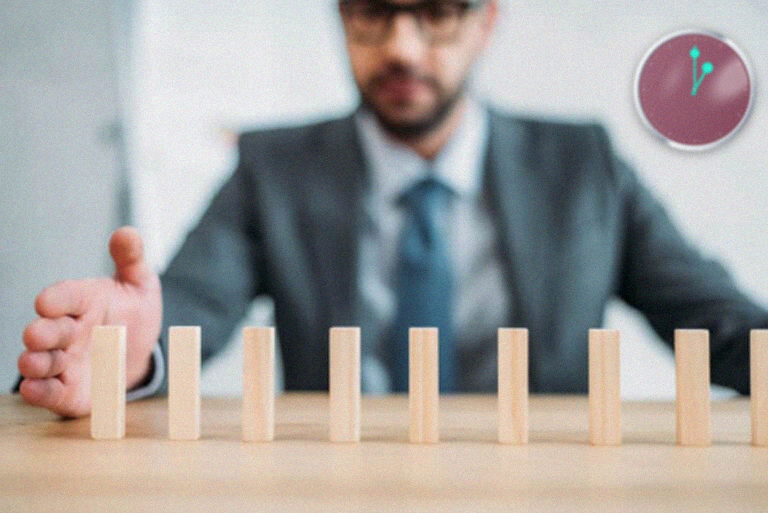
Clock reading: 1h00
